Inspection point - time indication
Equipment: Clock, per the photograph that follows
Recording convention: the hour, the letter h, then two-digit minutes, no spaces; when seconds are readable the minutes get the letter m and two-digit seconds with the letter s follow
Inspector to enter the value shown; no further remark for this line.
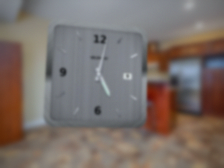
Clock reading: 5h02
